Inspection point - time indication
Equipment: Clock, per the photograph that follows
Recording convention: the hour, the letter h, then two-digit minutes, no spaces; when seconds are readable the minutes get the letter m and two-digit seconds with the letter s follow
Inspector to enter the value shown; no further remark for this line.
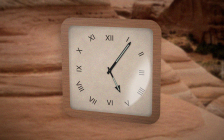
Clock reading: 5h06
